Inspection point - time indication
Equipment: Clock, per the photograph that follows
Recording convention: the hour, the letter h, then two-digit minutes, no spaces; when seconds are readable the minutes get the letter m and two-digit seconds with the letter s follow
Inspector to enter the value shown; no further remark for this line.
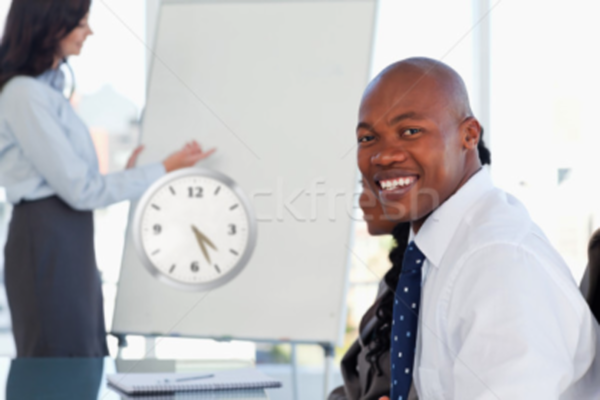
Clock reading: 4h26
